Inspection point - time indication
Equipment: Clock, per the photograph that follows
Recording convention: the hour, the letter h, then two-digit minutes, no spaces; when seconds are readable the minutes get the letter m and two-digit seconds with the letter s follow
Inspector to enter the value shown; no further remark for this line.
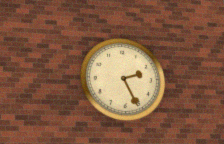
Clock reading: 2h26
